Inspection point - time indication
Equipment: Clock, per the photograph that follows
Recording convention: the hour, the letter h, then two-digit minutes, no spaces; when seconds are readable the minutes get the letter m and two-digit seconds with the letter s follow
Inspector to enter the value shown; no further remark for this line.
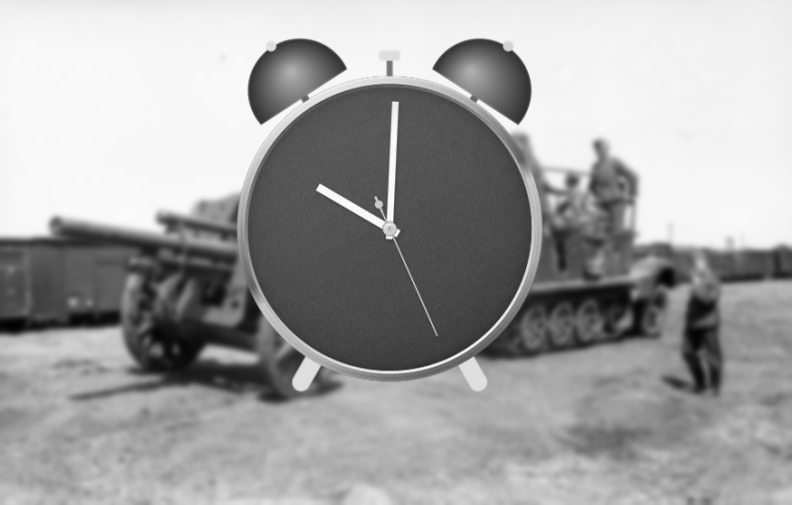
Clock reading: 10h00m26s
